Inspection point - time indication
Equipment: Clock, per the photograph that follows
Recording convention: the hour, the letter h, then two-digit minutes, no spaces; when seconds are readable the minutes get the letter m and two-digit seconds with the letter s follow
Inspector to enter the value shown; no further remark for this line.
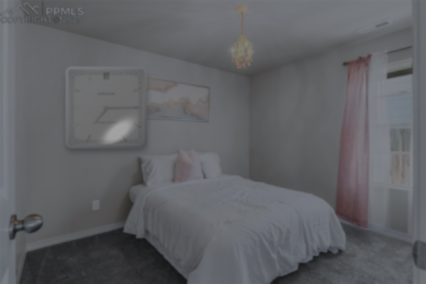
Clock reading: 7h15
